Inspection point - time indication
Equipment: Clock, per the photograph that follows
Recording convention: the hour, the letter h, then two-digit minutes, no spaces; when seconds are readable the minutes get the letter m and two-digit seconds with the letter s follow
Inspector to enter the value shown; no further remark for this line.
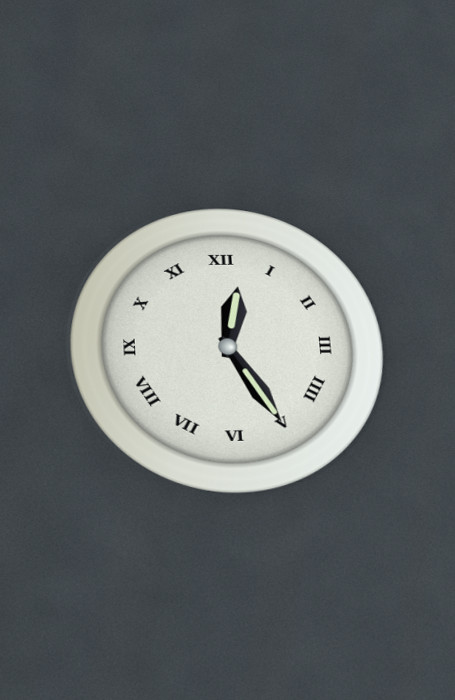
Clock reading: 12h25
